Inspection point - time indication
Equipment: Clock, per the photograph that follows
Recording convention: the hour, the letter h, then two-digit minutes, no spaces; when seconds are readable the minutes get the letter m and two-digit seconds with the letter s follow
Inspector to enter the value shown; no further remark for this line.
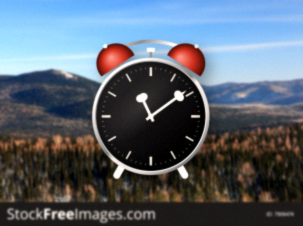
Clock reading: 11h09
